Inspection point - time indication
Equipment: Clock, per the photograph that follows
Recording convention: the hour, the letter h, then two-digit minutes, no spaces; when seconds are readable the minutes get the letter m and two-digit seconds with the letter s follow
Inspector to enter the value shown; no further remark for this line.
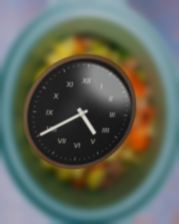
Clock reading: 4h40
